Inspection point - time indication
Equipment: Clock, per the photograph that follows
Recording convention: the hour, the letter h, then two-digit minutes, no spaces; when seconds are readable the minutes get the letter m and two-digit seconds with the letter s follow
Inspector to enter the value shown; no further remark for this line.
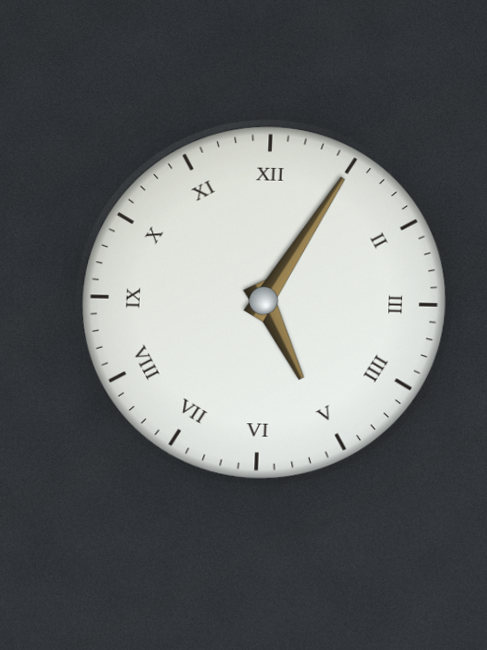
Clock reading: 5h05
